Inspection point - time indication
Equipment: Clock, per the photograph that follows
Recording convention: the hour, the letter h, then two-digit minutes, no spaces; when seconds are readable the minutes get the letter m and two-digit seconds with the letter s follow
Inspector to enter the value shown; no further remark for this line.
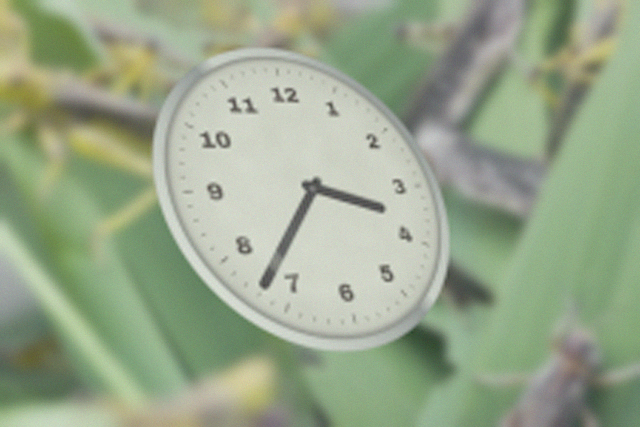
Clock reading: 3h37
